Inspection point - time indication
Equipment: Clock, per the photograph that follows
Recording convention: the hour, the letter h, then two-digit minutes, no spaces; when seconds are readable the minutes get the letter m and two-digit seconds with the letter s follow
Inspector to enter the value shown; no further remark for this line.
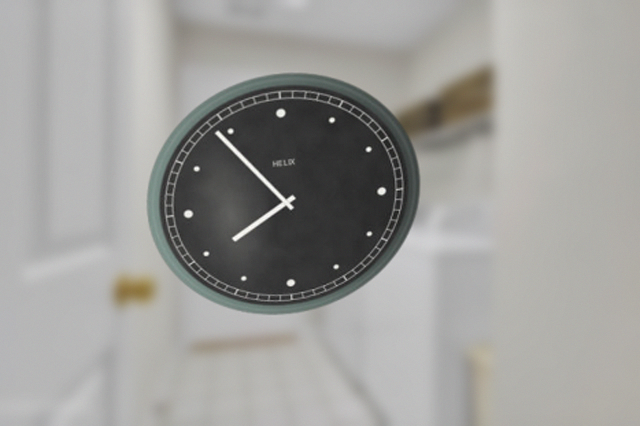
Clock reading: 7h54
